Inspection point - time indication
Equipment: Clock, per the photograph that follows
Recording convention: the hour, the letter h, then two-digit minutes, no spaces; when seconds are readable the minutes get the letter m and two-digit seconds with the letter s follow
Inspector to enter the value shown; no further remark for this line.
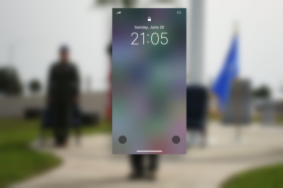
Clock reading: 21h05
